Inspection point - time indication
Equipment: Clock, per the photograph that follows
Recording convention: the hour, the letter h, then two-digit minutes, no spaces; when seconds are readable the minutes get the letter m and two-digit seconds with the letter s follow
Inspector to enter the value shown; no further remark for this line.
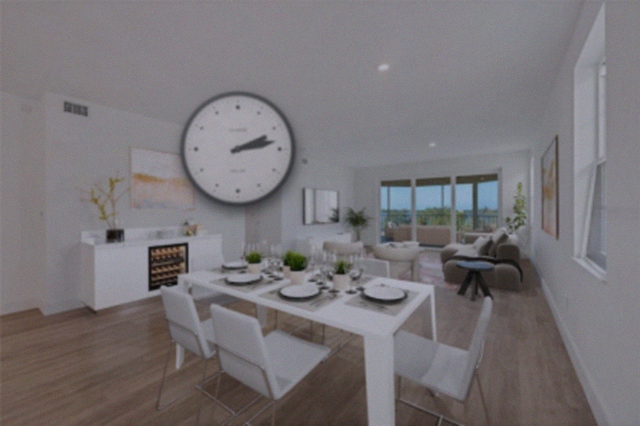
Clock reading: 2h13
